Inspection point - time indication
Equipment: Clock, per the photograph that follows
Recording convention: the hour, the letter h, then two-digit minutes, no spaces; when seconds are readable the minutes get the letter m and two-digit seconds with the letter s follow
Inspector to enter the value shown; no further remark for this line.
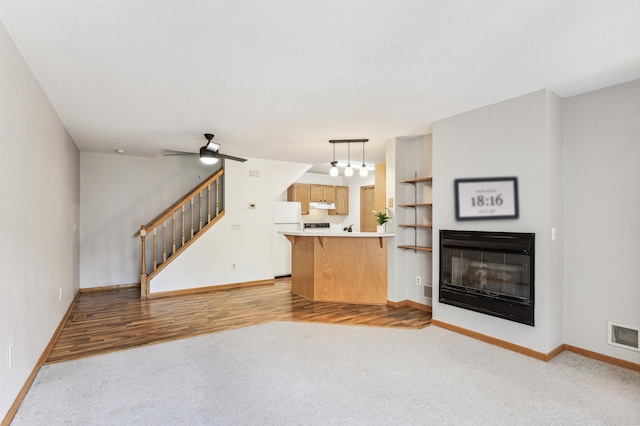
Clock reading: 18h16
